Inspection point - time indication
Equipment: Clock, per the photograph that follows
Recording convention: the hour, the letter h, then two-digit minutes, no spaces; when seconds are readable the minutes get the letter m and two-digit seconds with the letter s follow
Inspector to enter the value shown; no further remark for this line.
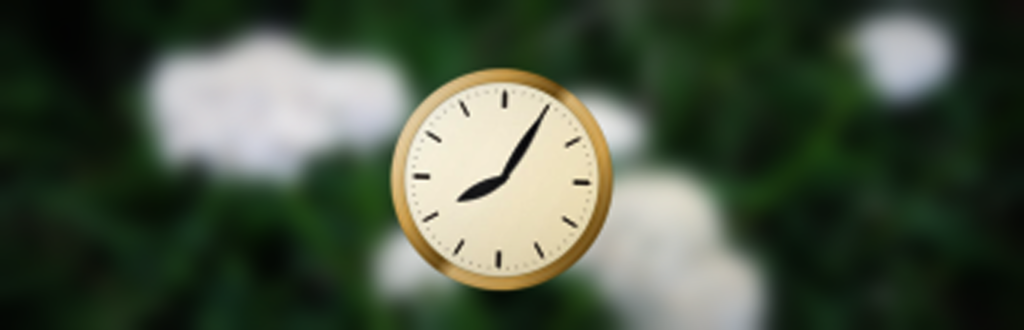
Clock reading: 8h05
